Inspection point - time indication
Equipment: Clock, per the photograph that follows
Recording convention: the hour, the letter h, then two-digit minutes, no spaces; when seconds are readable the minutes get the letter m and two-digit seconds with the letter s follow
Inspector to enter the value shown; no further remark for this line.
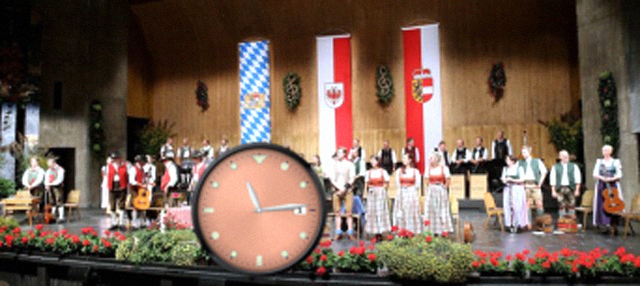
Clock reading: 11h14
